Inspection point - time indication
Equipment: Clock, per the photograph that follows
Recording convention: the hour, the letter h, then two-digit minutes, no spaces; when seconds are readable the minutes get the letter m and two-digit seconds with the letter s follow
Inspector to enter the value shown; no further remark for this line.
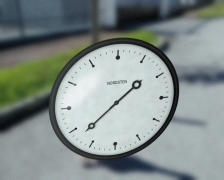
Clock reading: 1h38
